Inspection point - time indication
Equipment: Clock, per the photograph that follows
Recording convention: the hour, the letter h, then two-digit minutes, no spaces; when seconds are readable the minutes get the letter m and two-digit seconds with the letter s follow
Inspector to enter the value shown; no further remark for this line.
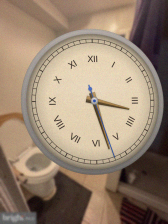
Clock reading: 3h27m27s
